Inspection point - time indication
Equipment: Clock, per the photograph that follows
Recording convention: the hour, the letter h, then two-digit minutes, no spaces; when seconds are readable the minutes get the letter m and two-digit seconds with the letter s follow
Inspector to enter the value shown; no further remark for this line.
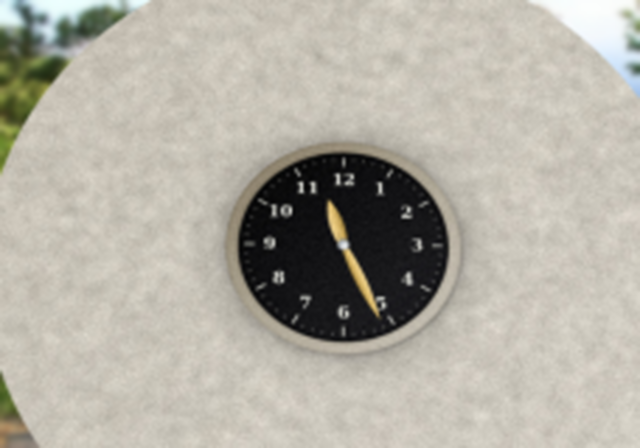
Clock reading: 11h26
